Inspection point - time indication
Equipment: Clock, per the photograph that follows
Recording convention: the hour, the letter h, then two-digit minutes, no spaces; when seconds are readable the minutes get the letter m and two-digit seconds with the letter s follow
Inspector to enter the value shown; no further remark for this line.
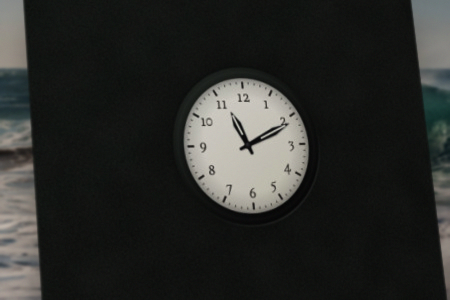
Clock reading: 11h11
